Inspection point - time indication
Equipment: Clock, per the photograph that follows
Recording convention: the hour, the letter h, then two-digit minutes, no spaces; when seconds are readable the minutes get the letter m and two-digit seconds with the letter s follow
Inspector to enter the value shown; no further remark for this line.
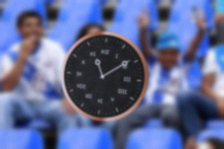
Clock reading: 11h09
